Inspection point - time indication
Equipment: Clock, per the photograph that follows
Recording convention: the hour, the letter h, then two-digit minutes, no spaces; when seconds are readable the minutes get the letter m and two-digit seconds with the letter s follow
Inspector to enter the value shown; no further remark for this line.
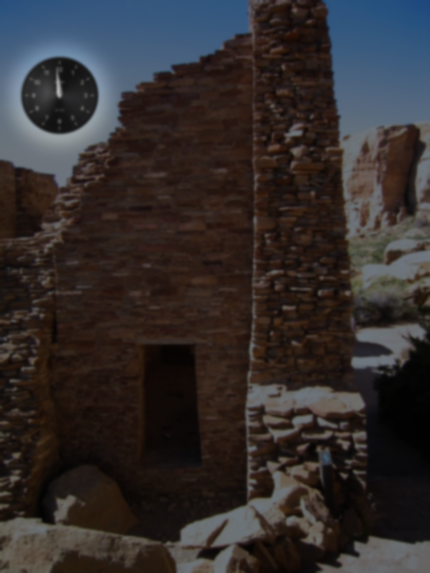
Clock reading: 11h59
